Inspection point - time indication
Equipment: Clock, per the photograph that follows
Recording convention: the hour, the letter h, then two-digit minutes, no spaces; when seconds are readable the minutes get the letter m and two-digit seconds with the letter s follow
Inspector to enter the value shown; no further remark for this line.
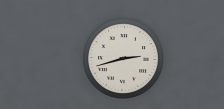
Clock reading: 2h42
